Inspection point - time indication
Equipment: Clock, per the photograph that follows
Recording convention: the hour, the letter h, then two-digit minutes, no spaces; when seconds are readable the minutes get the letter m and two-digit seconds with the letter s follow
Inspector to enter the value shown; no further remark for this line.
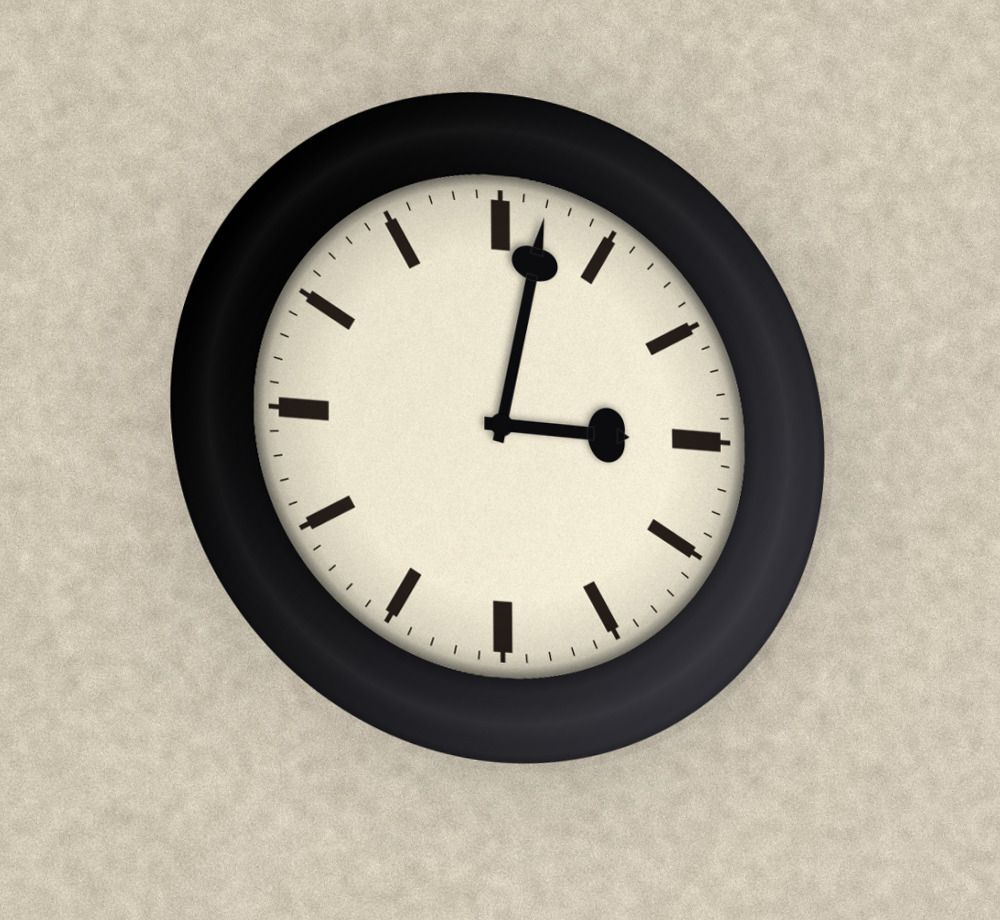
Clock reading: 3h02
